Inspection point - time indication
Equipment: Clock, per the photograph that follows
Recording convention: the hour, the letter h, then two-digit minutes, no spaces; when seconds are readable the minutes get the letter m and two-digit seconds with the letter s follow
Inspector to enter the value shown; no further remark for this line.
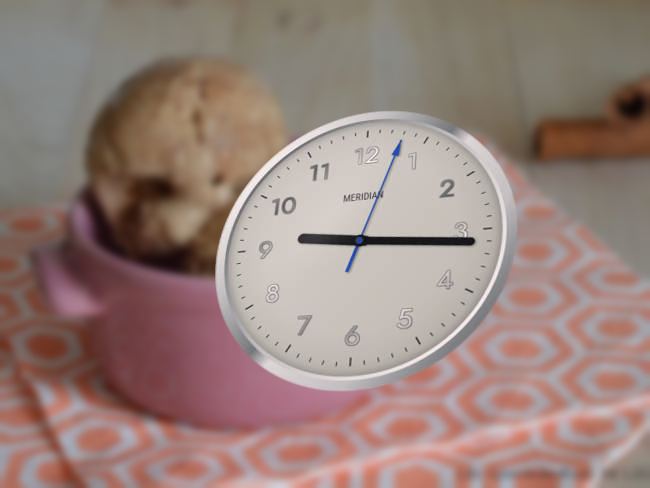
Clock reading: 9h16m03s
